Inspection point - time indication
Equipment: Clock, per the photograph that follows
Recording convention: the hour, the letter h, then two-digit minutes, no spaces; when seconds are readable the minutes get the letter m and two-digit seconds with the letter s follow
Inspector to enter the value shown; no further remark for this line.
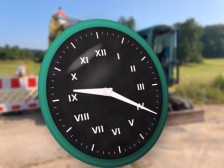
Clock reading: 9h20
